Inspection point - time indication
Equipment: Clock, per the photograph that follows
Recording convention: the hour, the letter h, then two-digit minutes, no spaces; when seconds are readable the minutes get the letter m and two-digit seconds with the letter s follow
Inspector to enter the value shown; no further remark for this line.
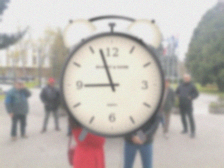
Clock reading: 8h57
